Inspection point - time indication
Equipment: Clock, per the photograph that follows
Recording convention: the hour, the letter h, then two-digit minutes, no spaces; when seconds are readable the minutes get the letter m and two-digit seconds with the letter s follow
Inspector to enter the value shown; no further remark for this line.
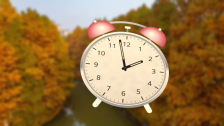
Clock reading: 1h58
